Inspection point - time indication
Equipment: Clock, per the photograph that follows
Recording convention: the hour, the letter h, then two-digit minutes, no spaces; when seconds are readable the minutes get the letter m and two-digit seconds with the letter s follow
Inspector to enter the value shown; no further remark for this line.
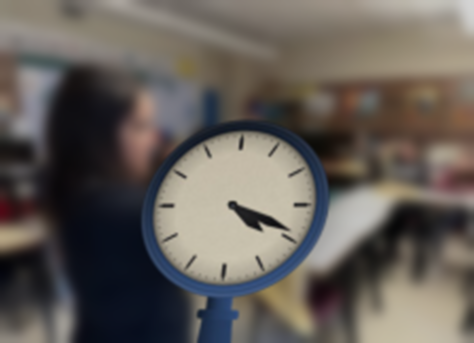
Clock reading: 4h19
